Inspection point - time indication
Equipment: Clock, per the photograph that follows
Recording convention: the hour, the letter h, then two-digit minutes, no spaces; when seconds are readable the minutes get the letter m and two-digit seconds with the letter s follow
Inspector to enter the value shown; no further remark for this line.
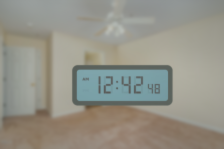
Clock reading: 12h42m48s
